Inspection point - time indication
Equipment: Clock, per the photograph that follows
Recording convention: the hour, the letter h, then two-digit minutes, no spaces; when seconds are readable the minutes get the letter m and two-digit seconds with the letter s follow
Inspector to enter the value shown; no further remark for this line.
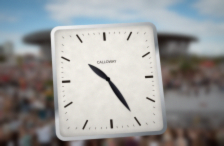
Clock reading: 10h25
